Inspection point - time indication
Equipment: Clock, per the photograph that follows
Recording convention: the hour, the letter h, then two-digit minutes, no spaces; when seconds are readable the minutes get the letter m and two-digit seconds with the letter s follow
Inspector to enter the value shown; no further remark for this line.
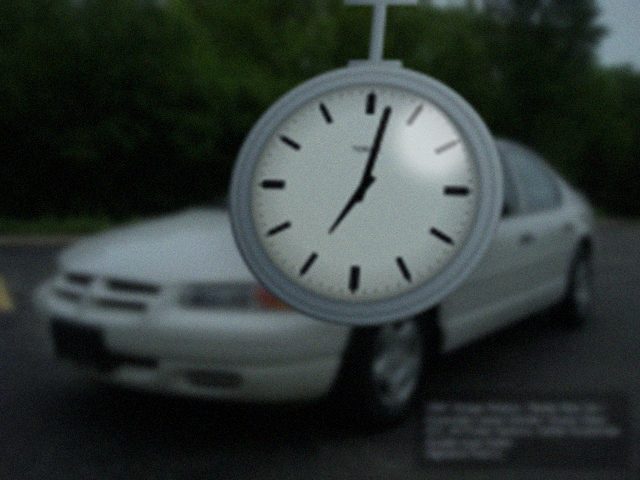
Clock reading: 7h02
